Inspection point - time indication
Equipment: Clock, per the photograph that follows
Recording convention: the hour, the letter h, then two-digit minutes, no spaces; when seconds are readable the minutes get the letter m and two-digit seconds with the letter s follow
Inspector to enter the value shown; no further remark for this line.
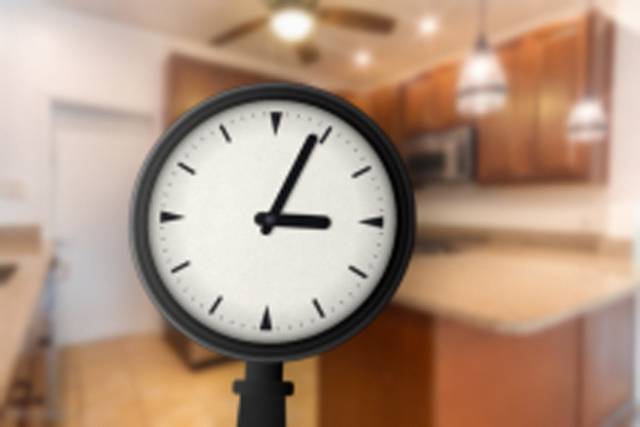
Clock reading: 3h04
